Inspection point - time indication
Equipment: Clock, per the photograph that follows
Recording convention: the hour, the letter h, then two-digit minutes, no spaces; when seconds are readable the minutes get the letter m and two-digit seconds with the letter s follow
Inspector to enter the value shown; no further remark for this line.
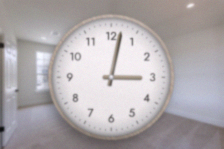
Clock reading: 3h02
